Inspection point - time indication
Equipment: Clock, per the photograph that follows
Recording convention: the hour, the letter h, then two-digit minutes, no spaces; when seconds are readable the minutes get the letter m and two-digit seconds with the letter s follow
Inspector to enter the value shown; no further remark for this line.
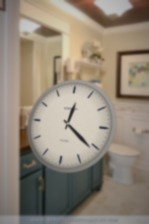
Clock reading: 12h21
